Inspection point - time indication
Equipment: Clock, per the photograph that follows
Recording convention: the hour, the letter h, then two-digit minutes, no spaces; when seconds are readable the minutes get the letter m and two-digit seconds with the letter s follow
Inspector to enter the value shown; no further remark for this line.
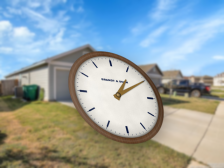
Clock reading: 1h10
